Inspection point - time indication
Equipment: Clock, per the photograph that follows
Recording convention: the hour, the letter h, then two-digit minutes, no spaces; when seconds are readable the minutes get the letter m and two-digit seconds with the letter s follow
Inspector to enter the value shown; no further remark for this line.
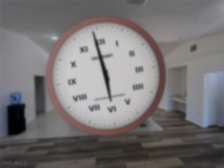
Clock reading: 5h59
